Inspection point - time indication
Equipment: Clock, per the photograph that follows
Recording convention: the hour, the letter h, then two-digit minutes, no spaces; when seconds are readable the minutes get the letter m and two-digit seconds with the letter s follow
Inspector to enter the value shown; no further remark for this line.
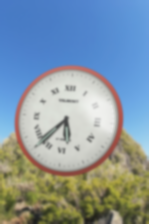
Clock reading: 5h37
